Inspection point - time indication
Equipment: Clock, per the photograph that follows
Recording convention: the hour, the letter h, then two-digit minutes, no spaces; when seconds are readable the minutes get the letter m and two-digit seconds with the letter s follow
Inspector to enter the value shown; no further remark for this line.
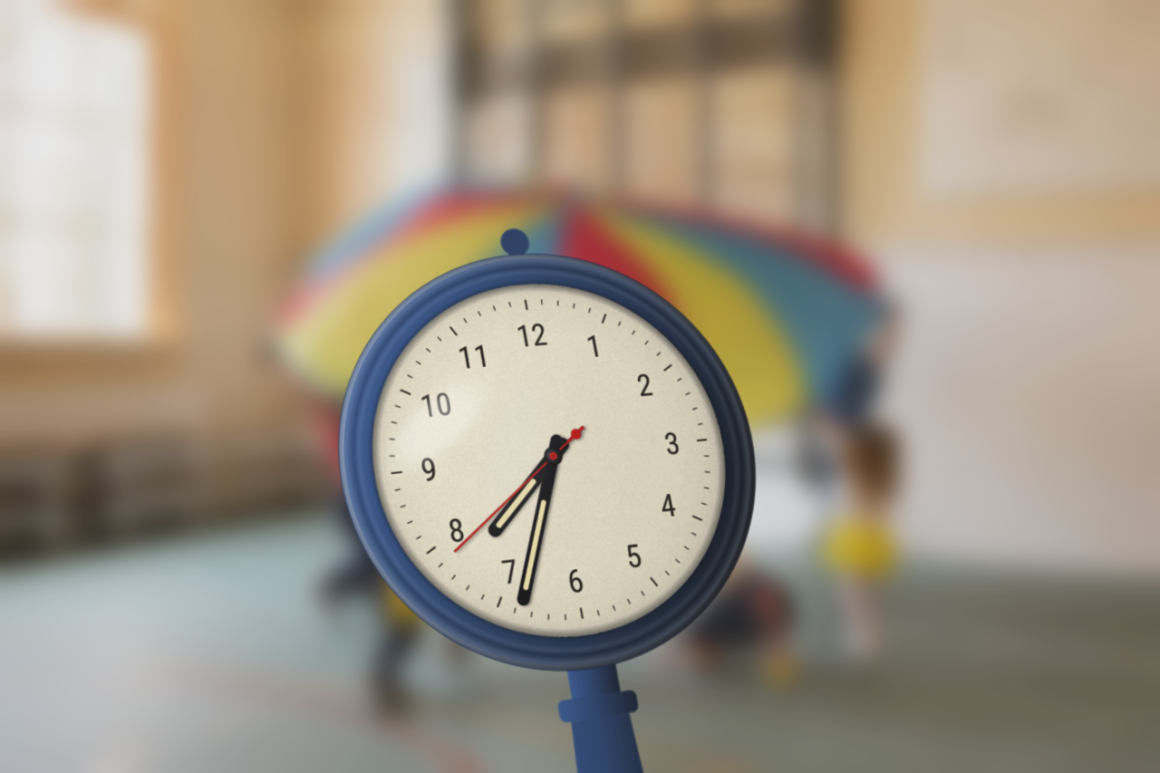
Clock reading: 7h33m39s
